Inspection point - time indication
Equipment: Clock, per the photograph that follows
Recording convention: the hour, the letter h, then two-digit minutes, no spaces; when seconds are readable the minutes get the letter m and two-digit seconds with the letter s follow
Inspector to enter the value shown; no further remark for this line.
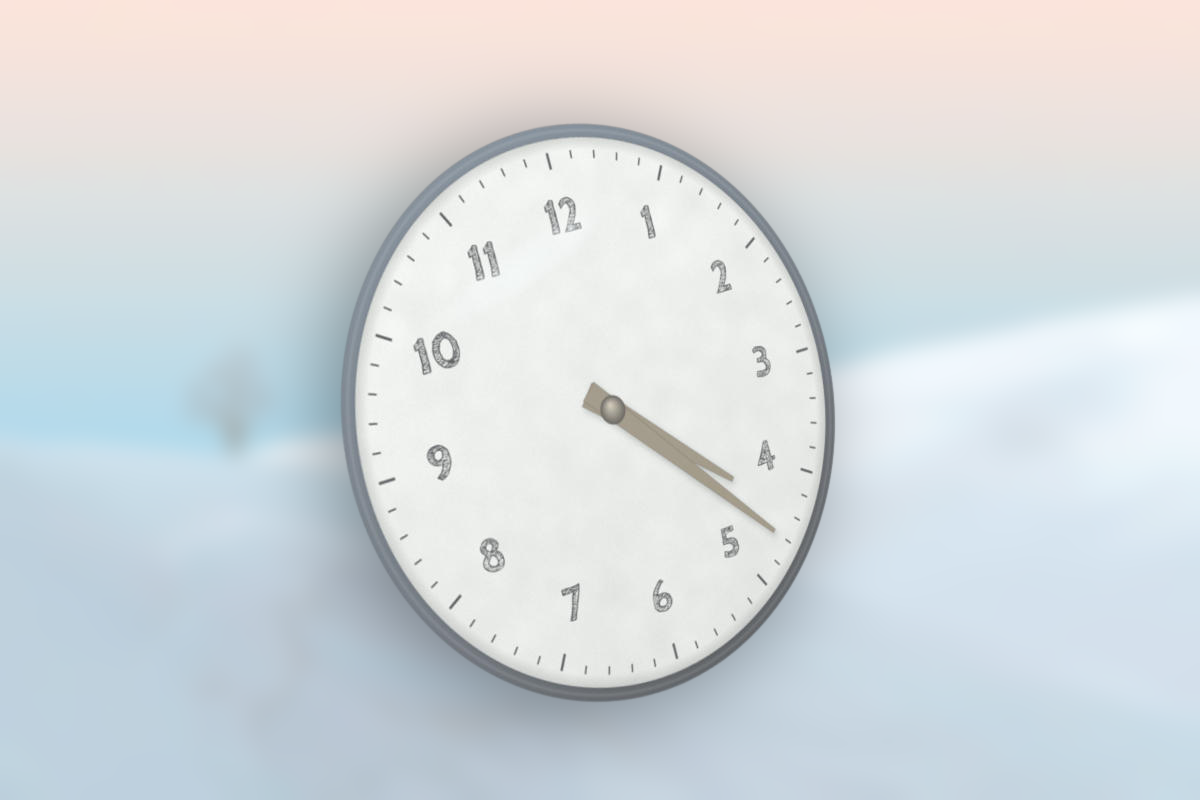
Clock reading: 4h23
